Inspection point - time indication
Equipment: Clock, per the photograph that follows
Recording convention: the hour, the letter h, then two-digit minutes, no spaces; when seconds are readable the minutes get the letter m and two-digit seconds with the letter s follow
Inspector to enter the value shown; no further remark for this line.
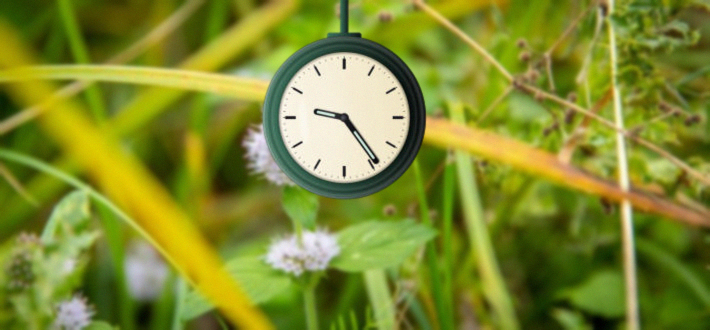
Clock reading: 9h24
